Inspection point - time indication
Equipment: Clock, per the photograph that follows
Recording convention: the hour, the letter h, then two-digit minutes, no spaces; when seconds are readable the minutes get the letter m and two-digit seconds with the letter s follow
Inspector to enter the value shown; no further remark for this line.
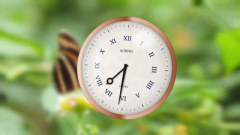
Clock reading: 7h31
